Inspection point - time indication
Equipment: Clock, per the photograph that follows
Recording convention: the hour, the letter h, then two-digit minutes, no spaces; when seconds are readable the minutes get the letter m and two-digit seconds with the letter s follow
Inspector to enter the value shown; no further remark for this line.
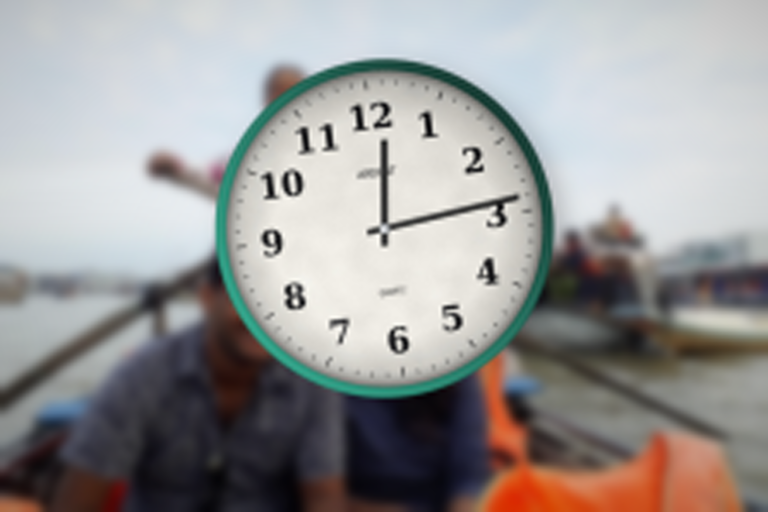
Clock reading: 12h14
